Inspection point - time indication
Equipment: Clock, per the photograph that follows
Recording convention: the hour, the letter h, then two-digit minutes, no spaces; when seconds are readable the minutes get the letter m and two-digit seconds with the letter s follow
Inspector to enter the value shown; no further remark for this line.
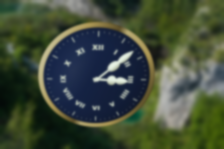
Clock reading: 3h08
